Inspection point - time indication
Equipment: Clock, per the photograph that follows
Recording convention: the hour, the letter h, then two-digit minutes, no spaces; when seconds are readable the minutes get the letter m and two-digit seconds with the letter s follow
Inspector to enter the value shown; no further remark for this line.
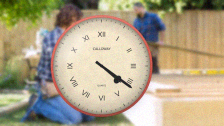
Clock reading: 4h21
